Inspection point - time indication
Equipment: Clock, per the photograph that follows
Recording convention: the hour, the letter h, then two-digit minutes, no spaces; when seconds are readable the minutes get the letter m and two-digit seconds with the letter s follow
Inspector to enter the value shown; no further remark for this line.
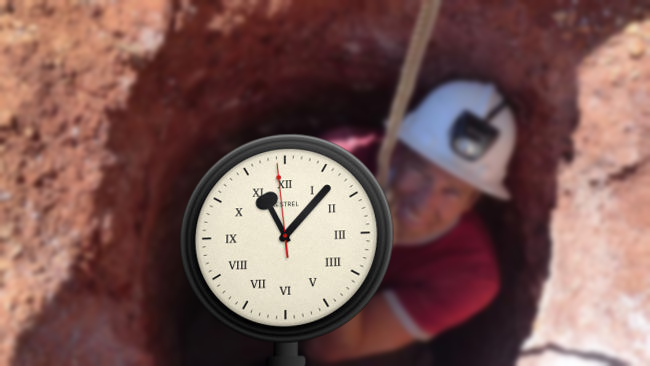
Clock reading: 11h06m59s
